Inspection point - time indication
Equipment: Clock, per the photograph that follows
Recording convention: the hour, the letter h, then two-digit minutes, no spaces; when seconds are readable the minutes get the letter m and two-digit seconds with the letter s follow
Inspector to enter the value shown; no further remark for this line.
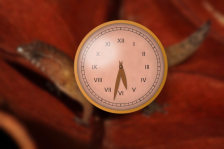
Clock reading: 5h32
